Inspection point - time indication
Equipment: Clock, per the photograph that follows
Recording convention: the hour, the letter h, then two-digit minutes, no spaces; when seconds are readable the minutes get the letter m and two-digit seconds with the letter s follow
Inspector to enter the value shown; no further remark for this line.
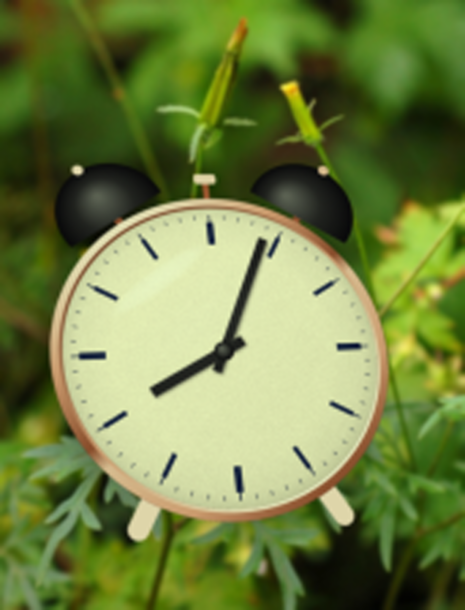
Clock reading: 8h04
